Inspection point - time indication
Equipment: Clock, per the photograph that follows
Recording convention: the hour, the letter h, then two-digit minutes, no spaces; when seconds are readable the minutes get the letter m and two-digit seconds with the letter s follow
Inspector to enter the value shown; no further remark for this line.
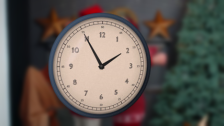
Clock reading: 1h55
